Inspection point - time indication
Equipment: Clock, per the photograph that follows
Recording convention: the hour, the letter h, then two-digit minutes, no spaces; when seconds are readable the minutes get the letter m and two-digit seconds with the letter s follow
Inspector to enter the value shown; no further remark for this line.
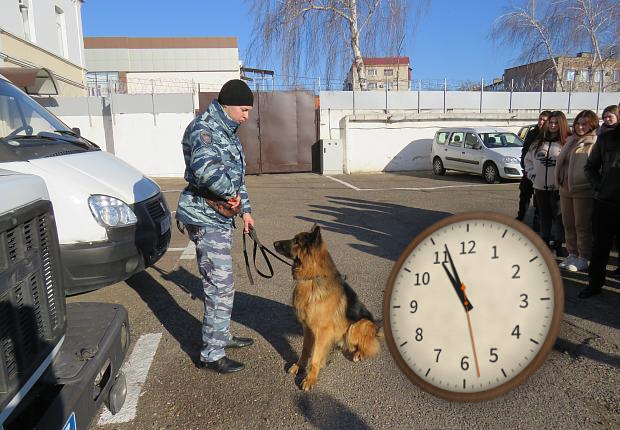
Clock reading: 10h56m28s
